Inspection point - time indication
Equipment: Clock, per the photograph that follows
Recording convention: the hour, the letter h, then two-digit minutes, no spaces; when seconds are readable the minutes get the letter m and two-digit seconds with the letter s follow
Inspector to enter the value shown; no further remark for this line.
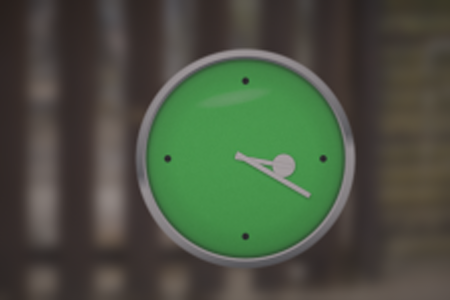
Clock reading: 3h20
